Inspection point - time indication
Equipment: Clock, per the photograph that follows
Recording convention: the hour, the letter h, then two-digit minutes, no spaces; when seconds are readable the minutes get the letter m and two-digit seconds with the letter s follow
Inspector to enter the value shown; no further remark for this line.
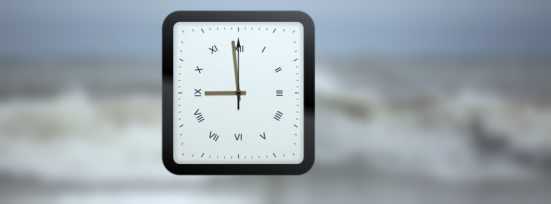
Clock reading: 8h59m00s
